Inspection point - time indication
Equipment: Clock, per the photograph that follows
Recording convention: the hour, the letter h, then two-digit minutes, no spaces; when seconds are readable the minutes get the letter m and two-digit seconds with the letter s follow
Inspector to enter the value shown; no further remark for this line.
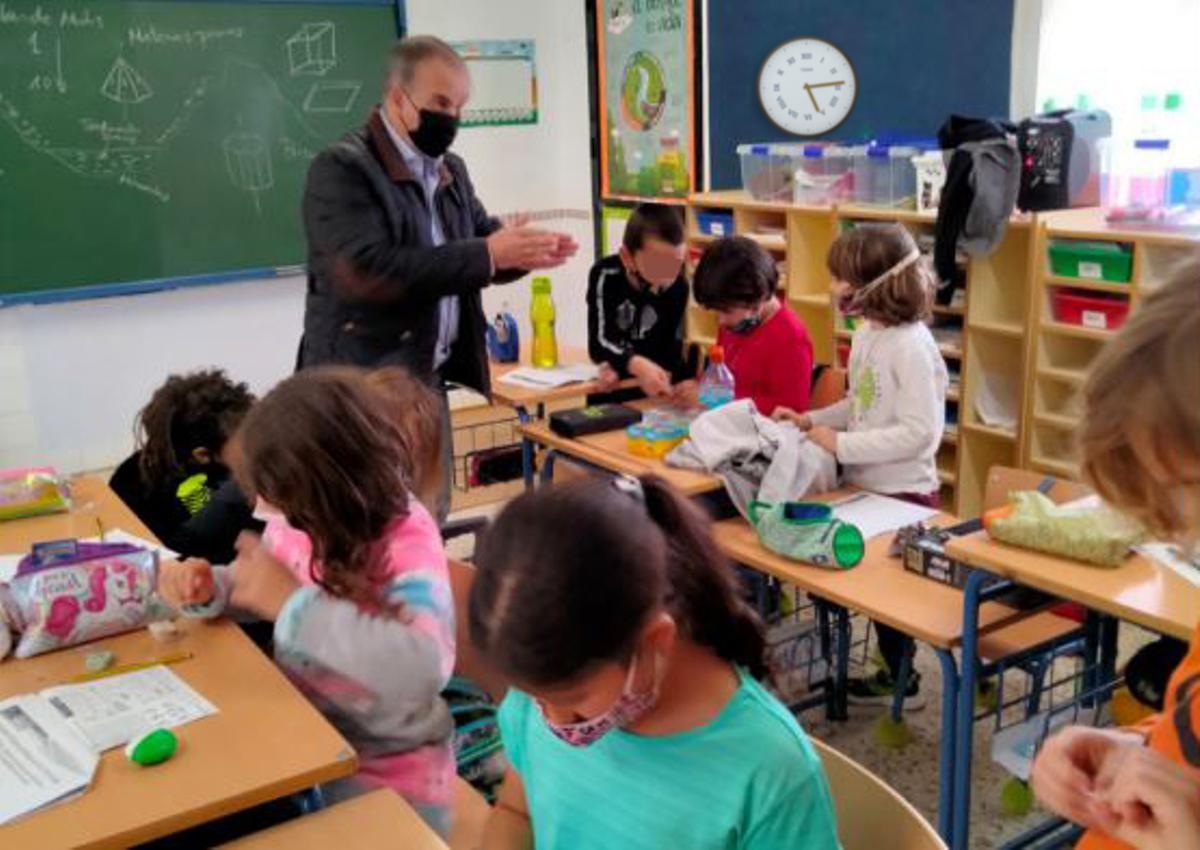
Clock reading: 5h14
